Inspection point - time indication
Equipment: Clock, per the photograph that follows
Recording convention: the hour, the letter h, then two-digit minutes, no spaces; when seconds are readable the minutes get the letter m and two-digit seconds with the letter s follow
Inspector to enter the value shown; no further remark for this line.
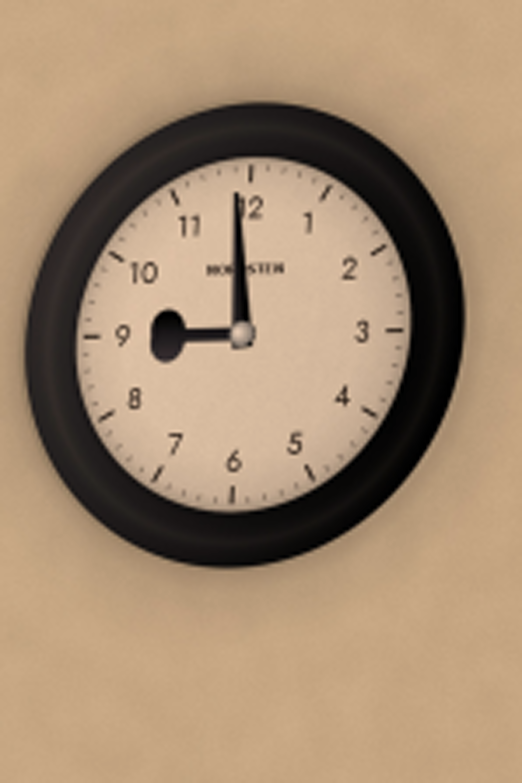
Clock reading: 8h59
